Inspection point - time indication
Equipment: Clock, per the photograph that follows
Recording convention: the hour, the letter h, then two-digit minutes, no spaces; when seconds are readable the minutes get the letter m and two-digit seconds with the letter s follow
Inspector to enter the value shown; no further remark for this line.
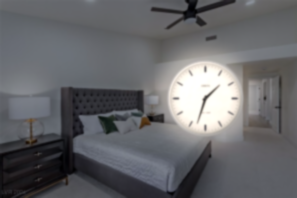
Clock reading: 1h33
